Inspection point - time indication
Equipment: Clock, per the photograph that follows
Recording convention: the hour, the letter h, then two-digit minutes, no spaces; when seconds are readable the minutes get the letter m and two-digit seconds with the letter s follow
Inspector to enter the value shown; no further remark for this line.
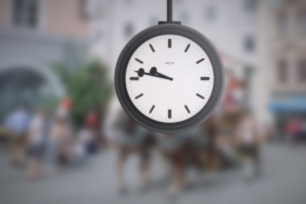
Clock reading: 9h47
